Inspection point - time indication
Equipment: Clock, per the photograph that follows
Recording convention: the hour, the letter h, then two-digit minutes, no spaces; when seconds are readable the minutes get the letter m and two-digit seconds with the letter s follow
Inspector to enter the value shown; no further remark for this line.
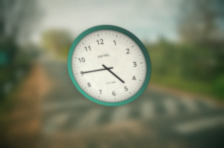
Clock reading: 4h45
